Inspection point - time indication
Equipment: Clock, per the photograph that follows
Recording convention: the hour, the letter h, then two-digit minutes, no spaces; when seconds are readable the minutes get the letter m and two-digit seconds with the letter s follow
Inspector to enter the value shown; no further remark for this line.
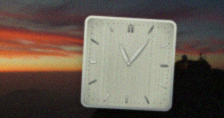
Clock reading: 11h06
